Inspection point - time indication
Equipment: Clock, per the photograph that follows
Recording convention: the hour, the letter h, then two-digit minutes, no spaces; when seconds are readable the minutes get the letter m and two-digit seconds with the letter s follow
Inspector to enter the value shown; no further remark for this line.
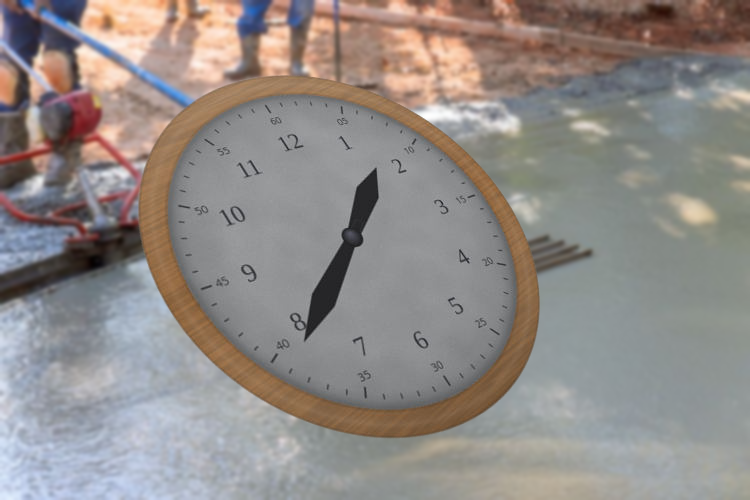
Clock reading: 1h39
